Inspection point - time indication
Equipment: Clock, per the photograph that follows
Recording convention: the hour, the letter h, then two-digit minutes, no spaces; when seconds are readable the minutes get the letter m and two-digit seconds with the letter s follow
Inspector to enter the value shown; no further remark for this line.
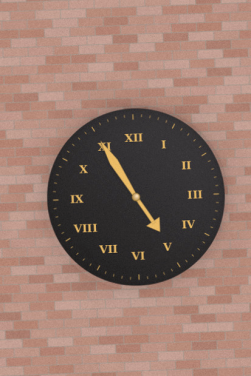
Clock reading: 4h55
